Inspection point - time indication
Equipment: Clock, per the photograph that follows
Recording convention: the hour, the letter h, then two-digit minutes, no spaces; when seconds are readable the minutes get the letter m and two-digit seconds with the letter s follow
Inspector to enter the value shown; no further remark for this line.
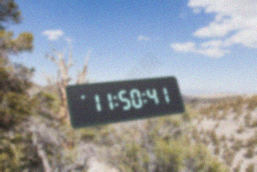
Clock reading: 11h50m41s
